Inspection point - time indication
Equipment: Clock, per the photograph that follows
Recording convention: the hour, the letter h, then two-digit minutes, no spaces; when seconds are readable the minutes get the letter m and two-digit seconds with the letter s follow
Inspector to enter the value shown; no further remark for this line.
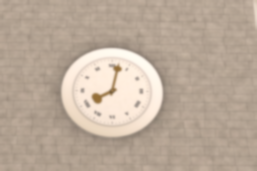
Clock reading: 8h02
